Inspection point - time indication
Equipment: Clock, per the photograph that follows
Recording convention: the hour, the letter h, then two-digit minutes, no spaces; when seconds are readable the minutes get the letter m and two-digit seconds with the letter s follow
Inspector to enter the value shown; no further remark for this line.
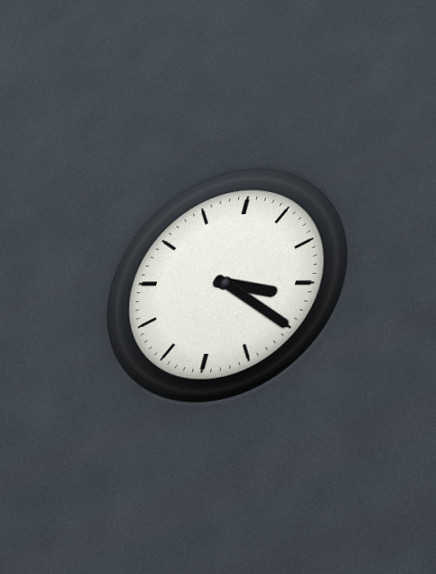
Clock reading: 3h20
